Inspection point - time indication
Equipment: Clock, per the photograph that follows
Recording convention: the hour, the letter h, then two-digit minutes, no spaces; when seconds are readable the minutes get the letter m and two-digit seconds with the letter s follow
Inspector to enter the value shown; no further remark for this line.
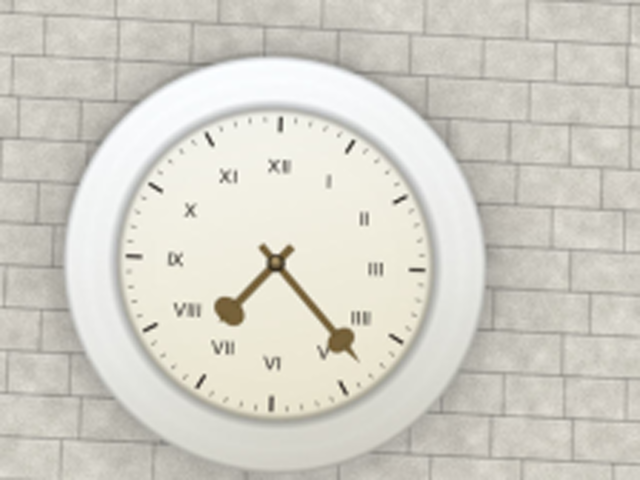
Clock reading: 7h23
